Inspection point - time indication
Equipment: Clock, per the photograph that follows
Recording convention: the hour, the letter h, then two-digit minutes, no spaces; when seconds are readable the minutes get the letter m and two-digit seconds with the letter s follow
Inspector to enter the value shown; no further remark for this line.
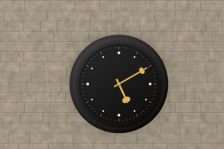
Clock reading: 5h10
